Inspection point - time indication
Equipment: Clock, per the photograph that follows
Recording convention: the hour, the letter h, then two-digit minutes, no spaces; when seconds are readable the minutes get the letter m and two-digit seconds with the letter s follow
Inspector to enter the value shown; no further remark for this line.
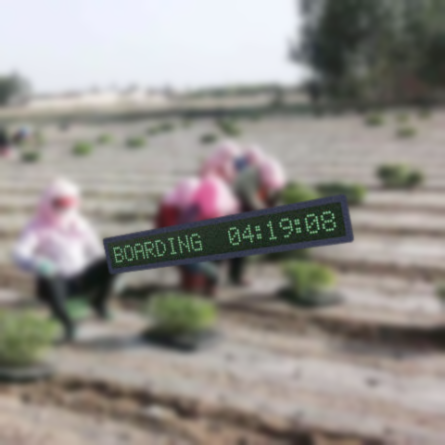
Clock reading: 4h19m08s
